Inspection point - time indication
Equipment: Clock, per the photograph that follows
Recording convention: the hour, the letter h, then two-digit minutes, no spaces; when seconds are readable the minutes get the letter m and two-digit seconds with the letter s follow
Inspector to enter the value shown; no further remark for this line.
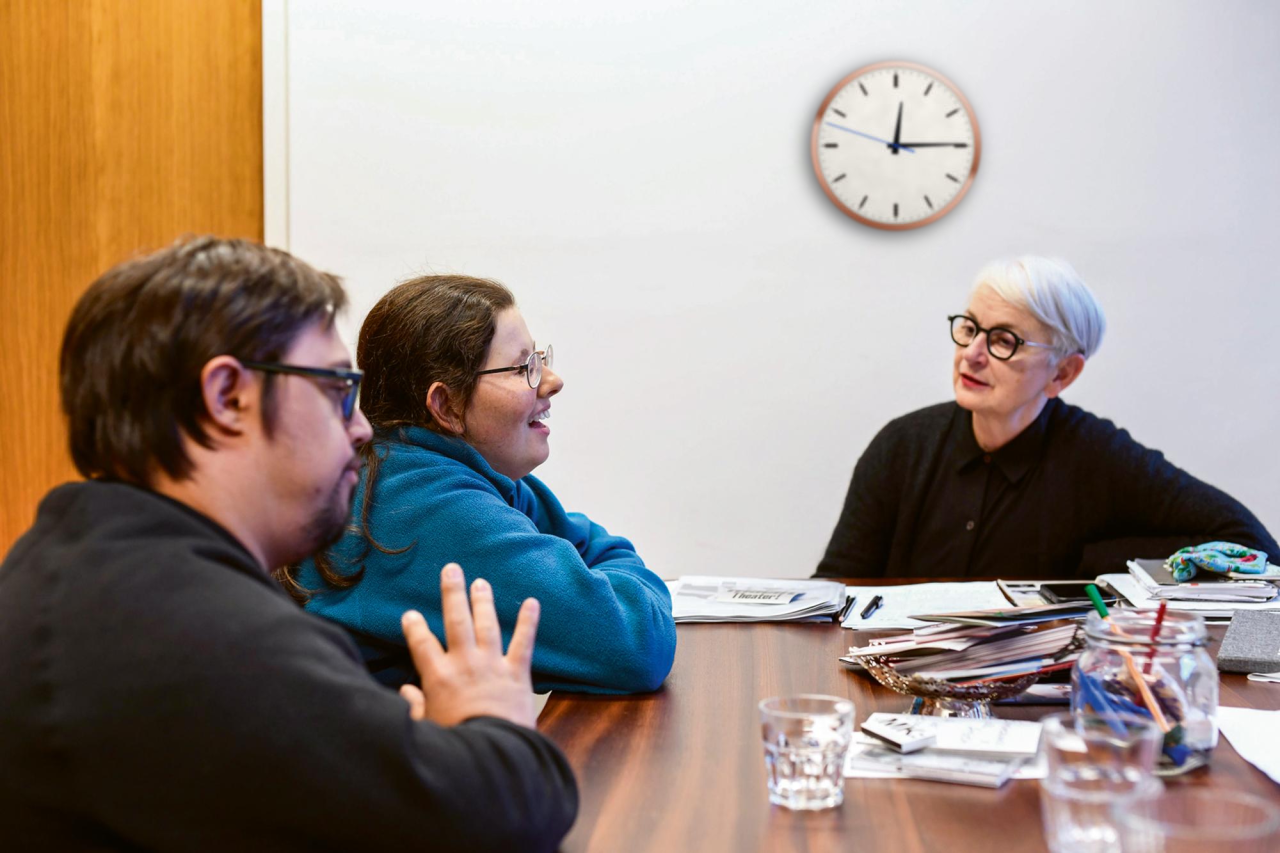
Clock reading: 12h14m48s
